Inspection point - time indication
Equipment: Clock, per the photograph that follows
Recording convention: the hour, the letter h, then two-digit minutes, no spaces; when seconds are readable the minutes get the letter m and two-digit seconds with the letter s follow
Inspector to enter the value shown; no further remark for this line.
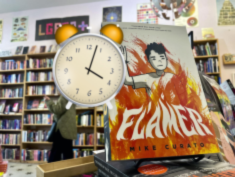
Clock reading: 4h03
